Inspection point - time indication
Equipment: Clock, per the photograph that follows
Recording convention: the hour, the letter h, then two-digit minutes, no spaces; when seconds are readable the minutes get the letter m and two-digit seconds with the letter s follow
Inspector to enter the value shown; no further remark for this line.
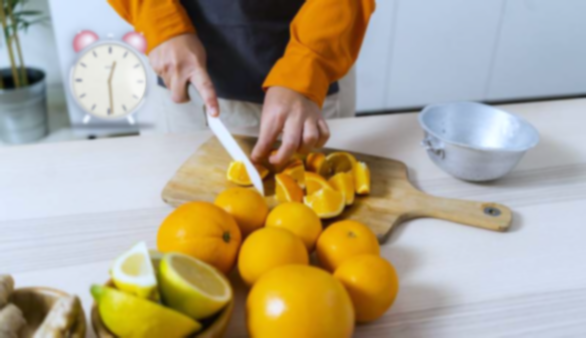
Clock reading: 12h29
